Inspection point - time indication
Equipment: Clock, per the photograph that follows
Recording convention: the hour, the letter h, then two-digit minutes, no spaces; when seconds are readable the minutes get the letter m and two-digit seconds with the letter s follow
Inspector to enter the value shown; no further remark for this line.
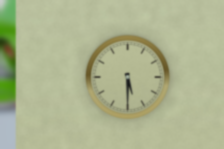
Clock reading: 5h30
